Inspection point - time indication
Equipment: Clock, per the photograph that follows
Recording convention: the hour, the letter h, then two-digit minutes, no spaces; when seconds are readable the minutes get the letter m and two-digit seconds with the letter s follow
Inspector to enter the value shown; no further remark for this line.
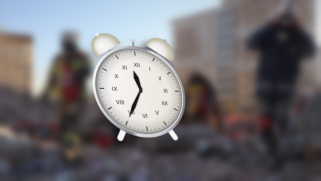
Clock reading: 11h35
